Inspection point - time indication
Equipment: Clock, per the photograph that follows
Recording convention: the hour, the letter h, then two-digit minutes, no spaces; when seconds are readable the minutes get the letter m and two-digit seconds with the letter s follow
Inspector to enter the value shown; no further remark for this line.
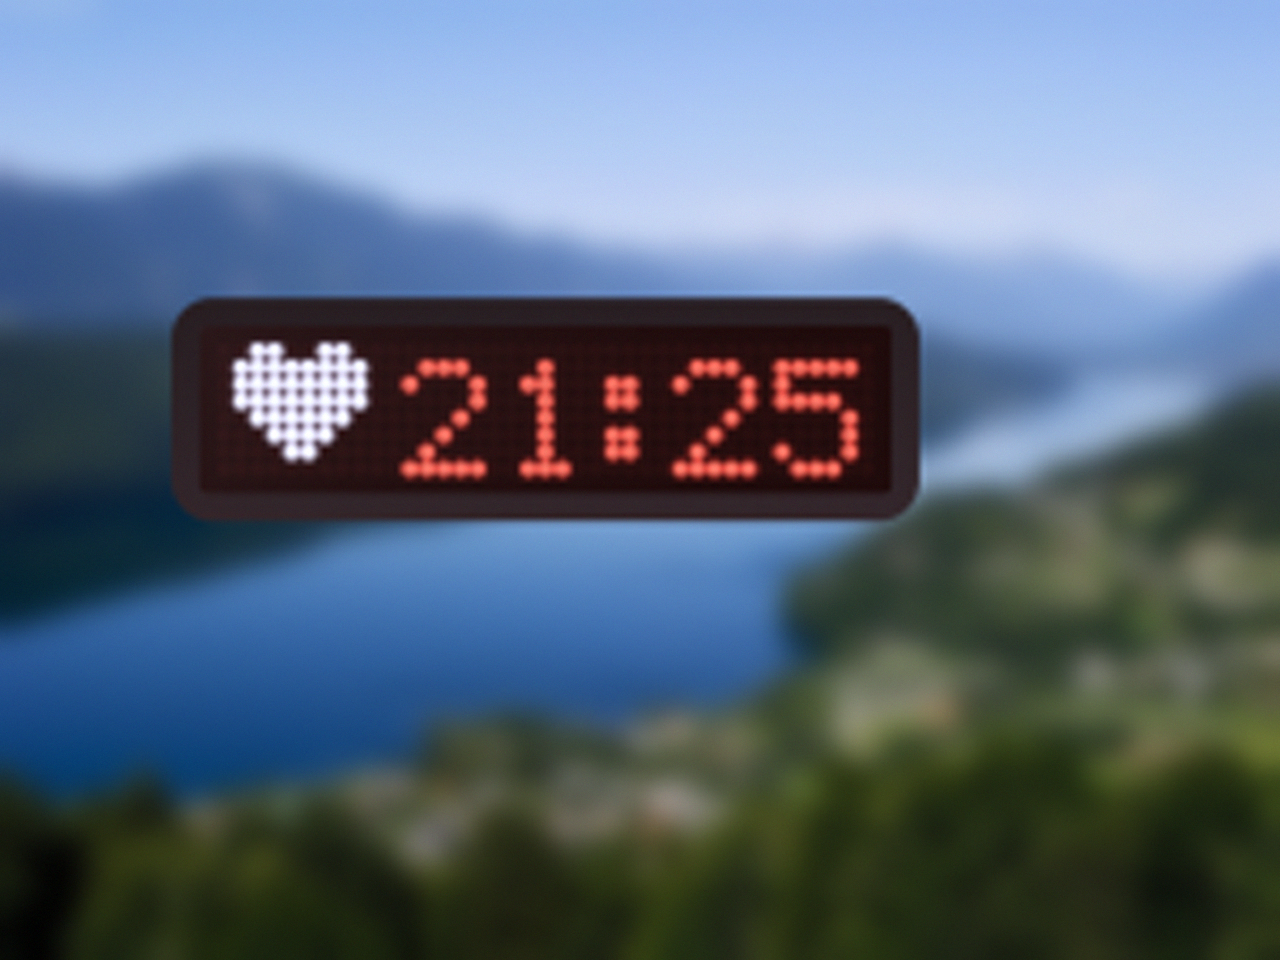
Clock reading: 21h25
